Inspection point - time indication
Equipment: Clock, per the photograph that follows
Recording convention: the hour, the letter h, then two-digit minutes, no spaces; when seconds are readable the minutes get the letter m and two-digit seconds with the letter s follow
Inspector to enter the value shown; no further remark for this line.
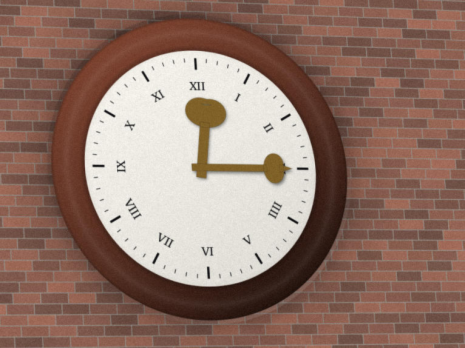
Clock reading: 12h15
